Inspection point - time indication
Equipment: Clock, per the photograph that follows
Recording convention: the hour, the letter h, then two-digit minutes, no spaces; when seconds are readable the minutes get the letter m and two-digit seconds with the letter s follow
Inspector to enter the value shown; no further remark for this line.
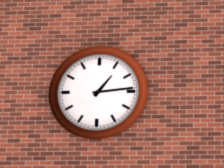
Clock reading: 1h14
